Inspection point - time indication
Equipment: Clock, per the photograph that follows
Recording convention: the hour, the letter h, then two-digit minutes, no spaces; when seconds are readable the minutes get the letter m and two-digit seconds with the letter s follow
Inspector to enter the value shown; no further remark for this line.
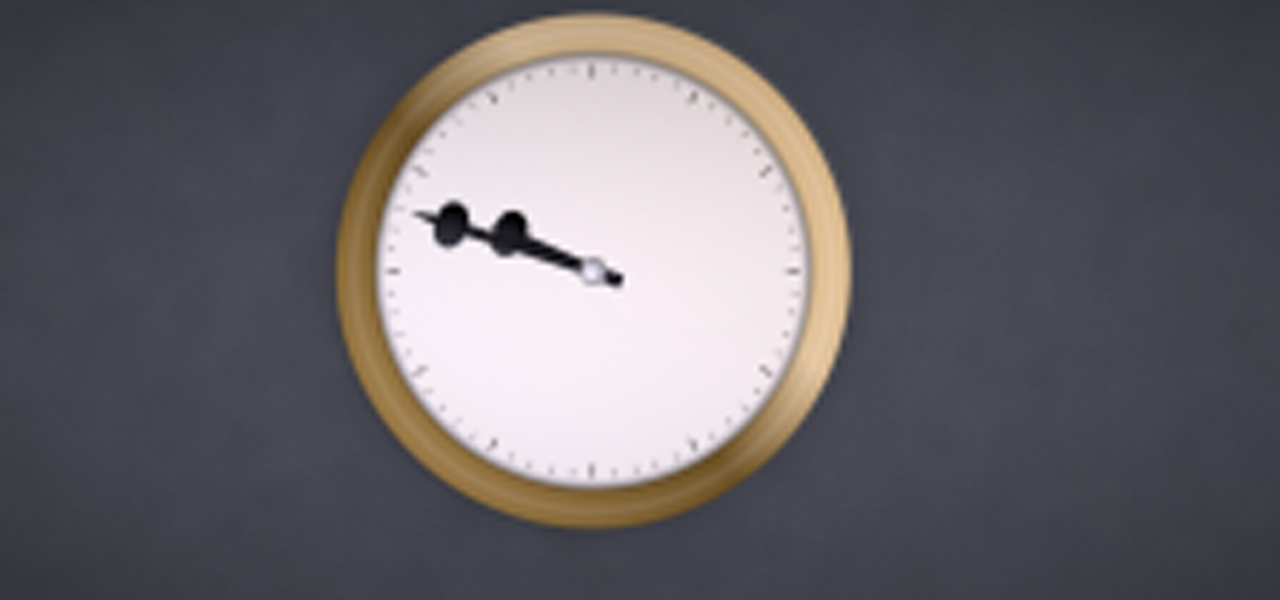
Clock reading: 9h48
